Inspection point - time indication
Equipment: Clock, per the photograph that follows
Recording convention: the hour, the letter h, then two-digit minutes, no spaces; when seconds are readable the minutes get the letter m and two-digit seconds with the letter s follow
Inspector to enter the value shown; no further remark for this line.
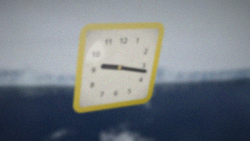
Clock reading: 9h17
